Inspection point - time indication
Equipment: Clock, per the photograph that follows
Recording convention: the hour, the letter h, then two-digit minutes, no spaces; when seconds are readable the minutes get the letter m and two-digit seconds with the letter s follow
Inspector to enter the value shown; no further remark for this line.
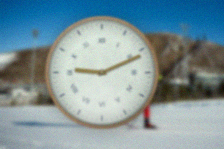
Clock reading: 9h11
